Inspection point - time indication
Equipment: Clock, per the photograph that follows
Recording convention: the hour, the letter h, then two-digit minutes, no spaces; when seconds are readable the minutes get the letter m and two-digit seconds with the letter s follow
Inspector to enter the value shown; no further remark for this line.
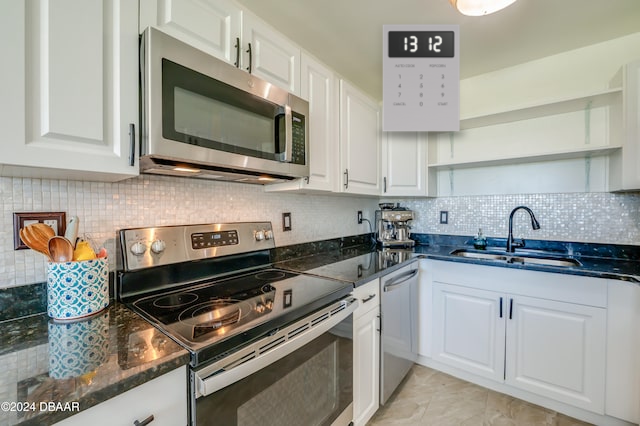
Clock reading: 13h12
